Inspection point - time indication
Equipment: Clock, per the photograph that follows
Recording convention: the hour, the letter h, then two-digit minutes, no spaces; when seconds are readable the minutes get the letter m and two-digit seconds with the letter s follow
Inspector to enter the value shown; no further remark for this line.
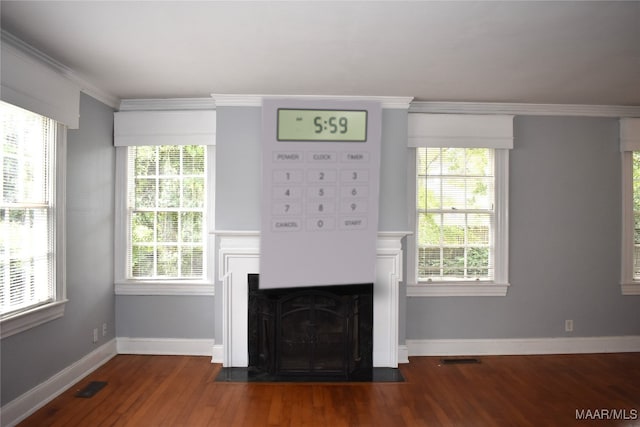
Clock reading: 5h59
